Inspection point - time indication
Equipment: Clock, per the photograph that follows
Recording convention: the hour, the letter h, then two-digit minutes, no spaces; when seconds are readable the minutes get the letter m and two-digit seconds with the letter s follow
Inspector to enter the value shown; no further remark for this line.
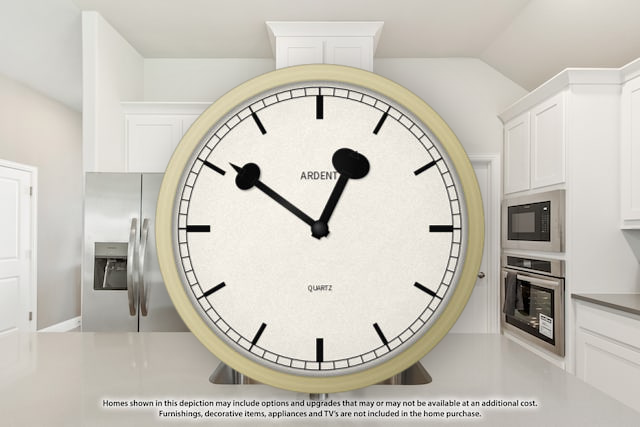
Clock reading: 12h51
